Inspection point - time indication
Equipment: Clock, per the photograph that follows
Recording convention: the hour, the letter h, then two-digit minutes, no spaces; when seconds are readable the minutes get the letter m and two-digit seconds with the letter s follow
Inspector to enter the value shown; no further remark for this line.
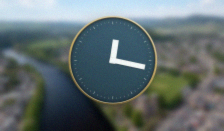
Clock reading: 12h17
